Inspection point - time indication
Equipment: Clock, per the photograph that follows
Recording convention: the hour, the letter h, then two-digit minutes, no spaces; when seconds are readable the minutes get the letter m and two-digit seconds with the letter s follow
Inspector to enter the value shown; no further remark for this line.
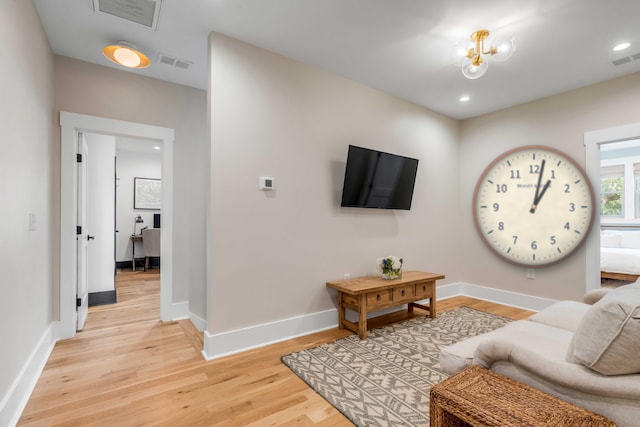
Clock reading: 1h02
